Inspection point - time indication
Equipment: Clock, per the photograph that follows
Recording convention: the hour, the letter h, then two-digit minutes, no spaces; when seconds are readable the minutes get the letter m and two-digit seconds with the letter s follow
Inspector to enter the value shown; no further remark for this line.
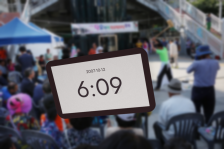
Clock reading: 6h09
